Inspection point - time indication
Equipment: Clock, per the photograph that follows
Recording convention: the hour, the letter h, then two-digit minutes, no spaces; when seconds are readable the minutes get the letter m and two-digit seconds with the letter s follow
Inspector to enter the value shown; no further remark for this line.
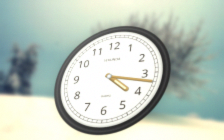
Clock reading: 4h17
